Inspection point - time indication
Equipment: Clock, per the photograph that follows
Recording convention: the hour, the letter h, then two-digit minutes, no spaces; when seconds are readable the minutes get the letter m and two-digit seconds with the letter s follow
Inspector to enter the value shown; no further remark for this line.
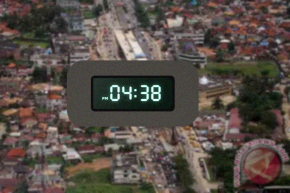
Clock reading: 4h38
